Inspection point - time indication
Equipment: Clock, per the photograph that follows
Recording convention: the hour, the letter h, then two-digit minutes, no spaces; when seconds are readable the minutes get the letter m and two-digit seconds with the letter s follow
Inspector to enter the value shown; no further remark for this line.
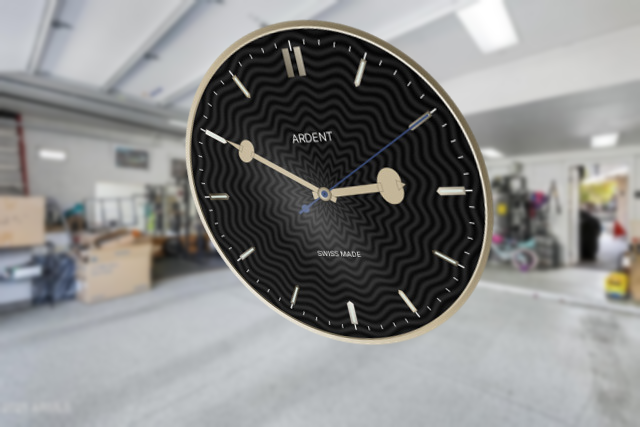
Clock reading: 2h50m10s
